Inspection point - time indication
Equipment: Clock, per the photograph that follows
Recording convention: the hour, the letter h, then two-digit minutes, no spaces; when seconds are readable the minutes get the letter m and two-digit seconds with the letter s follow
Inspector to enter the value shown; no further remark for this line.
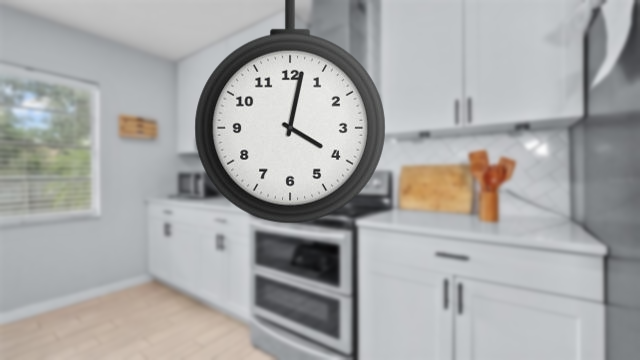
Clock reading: 4h02
